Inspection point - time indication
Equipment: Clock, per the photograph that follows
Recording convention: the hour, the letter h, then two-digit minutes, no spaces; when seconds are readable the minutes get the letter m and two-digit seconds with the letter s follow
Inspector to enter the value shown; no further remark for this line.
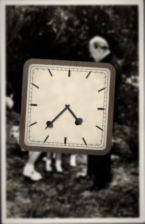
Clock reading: 4h37
